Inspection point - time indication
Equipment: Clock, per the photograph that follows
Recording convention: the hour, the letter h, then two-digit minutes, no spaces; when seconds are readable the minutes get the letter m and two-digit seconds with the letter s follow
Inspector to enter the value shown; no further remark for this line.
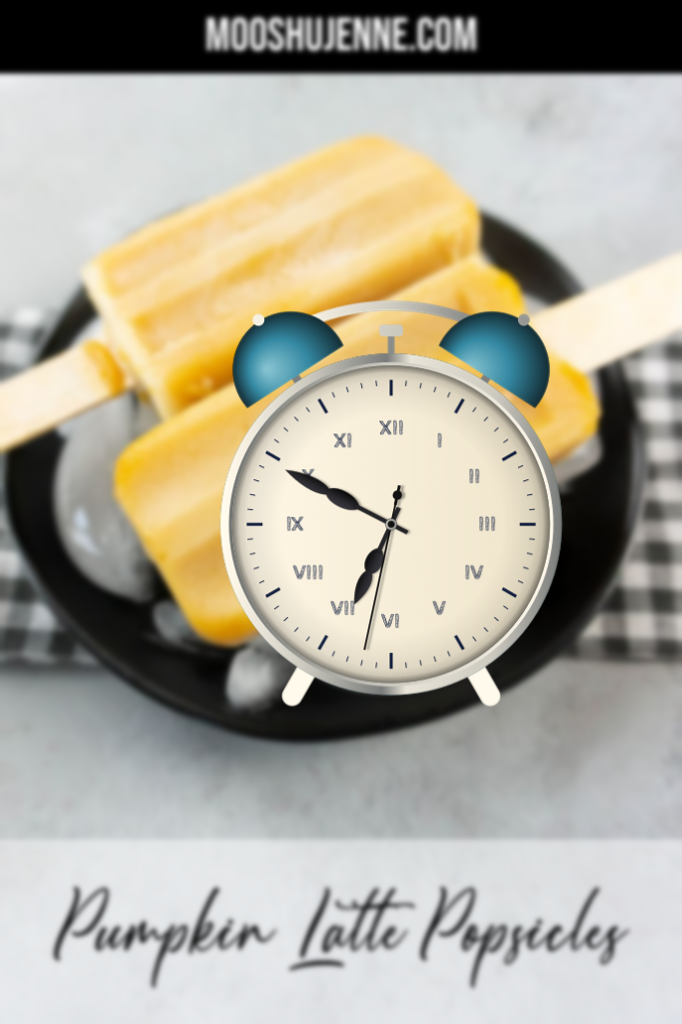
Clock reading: 6h49m32s
